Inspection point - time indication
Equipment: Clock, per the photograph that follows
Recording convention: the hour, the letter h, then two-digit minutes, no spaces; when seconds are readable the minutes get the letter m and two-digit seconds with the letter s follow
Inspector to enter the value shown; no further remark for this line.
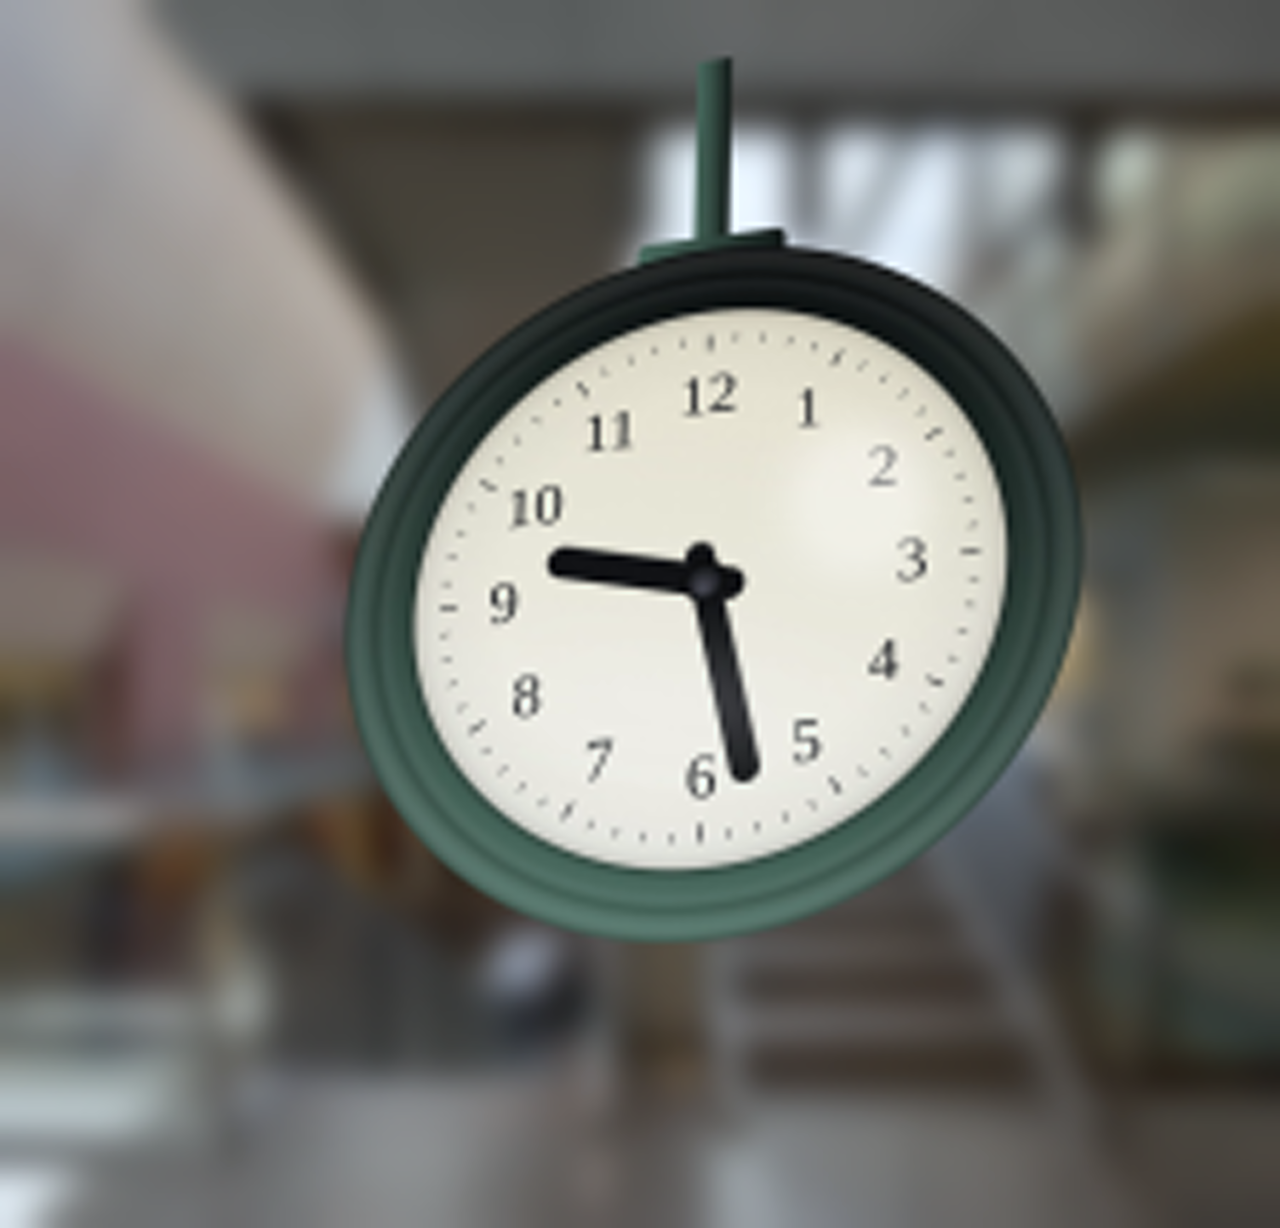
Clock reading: 9h28
